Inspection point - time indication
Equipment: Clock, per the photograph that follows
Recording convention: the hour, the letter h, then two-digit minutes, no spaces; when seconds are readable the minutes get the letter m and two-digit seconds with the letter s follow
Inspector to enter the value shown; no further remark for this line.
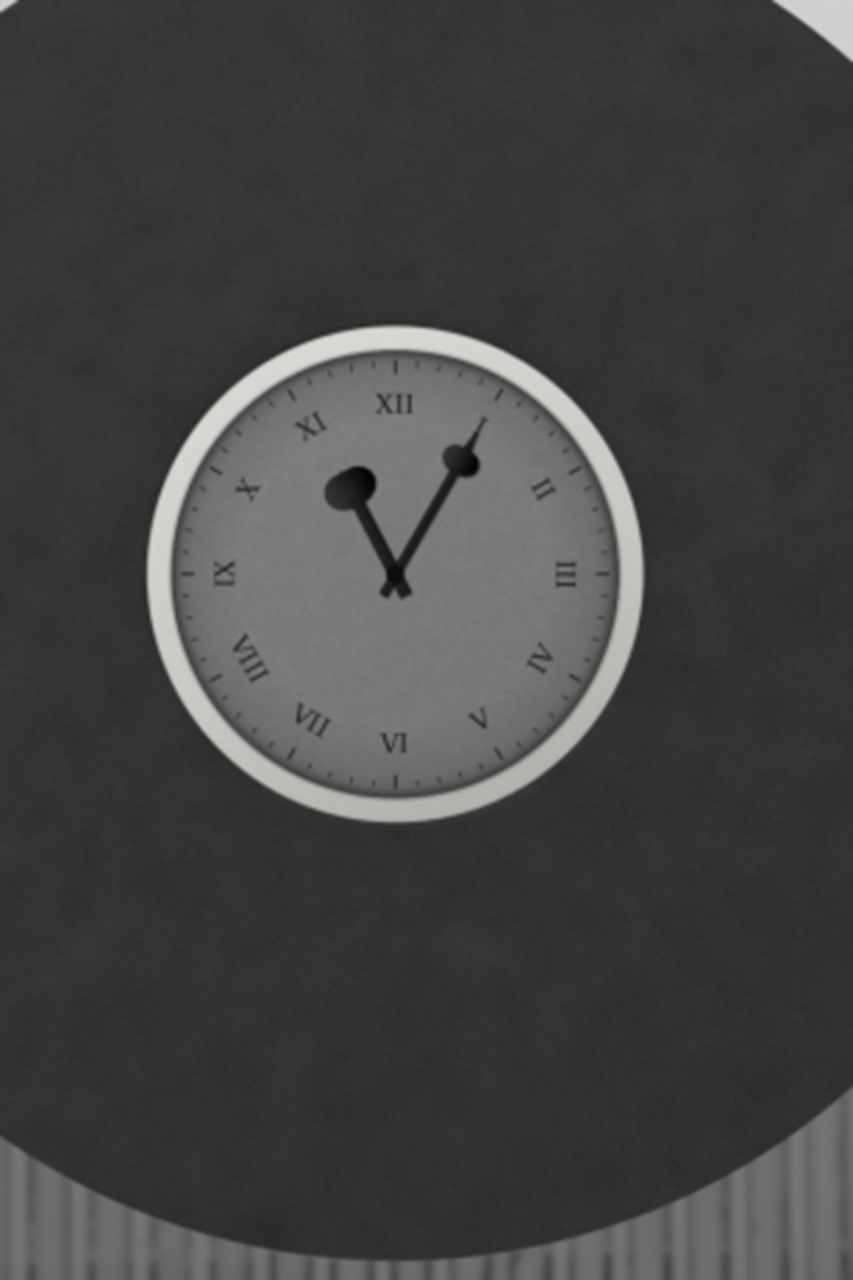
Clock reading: 11h05
